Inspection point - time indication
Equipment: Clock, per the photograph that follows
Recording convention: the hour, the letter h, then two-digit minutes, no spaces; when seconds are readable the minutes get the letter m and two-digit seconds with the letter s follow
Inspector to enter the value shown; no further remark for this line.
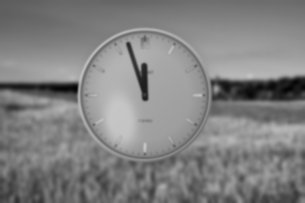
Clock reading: 11h57
